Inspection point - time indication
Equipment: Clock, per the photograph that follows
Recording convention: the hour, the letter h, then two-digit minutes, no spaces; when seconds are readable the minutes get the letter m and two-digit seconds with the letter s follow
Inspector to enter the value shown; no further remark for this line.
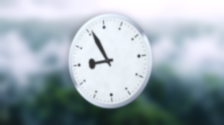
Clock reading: 8h56
